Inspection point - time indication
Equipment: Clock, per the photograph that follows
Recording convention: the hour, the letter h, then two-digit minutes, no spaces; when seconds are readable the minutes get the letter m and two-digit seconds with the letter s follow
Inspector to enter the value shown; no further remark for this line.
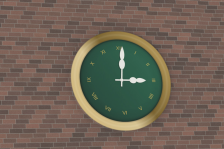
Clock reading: 3h01
